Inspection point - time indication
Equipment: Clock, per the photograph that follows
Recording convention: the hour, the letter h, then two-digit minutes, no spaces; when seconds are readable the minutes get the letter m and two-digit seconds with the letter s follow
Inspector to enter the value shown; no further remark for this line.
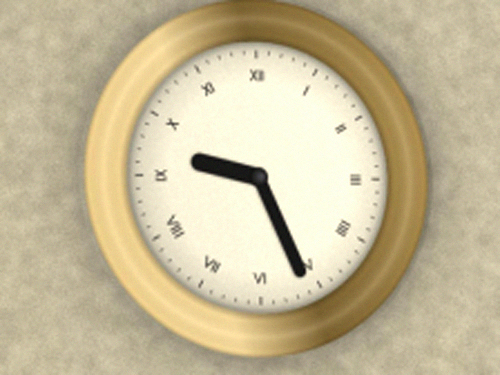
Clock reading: 9h26
